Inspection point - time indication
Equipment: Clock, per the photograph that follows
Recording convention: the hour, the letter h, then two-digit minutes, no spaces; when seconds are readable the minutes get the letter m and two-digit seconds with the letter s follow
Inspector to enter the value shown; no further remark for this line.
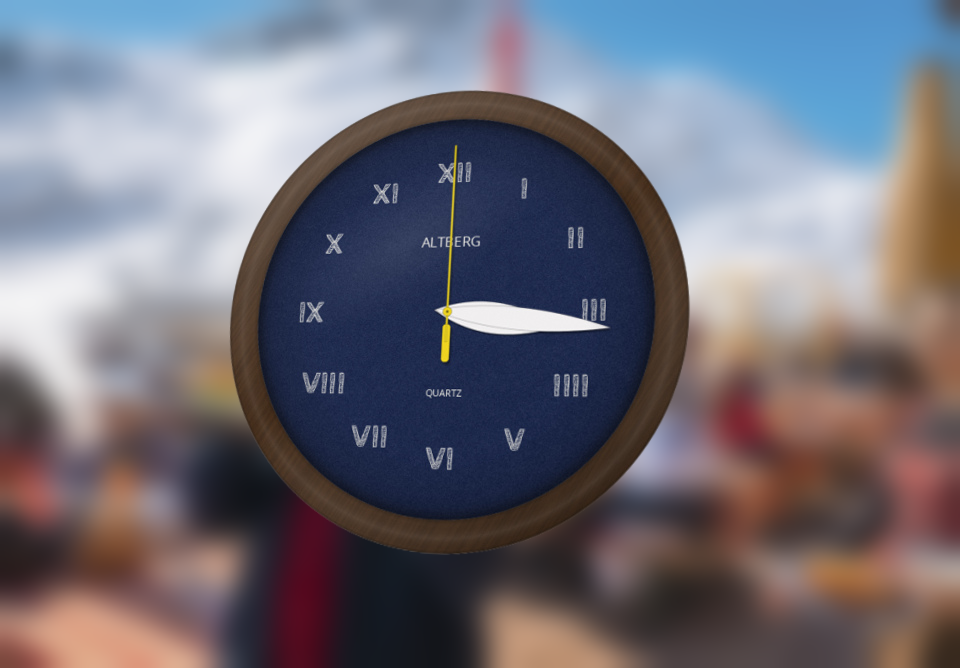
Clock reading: 3h16m00s
